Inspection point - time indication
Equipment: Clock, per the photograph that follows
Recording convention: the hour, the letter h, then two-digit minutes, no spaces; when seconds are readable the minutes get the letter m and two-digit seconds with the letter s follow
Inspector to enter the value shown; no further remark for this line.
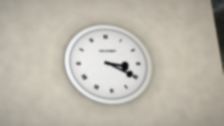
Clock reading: 3h20
